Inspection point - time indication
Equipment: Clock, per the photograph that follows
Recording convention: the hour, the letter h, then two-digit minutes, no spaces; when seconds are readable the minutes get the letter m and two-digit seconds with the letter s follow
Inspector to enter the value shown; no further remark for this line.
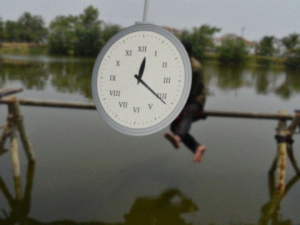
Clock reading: 12h21
